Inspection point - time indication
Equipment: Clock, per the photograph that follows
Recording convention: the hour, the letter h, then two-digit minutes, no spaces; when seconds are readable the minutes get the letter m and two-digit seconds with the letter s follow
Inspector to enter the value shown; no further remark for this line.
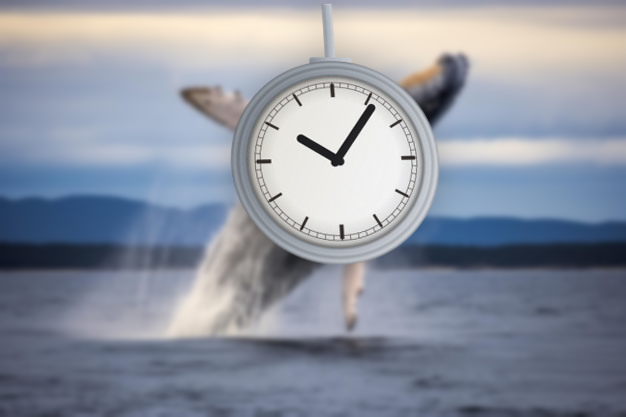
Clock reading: 10h06
